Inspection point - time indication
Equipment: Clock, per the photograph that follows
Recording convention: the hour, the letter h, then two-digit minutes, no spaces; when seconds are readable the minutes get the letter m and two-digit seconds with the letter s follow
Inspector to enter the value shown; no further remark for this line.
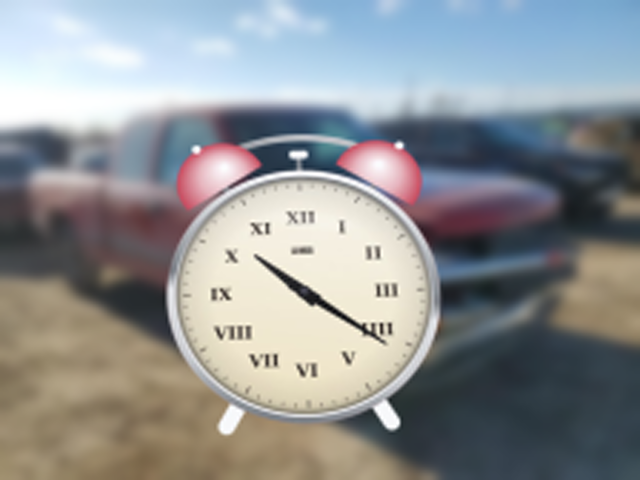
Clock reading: 10h21
